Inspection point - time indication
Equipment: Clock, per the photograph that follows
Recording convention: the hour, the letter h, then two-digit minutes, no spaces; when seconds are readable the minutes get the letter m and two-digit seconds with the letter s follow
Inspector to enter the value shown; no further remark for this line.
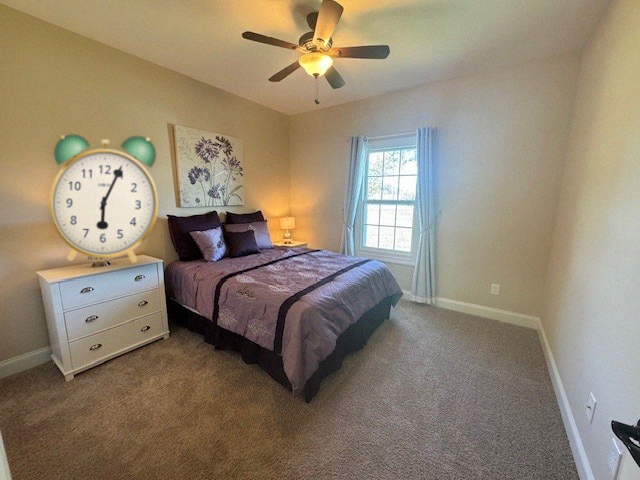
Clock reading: 6h04
